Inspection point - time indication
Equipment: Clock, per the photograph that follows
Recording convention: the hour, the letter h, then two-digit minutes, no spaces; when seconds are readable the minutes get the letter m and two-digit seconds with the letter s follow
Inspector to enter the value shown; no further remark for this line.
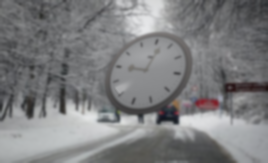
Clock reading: 9h02
